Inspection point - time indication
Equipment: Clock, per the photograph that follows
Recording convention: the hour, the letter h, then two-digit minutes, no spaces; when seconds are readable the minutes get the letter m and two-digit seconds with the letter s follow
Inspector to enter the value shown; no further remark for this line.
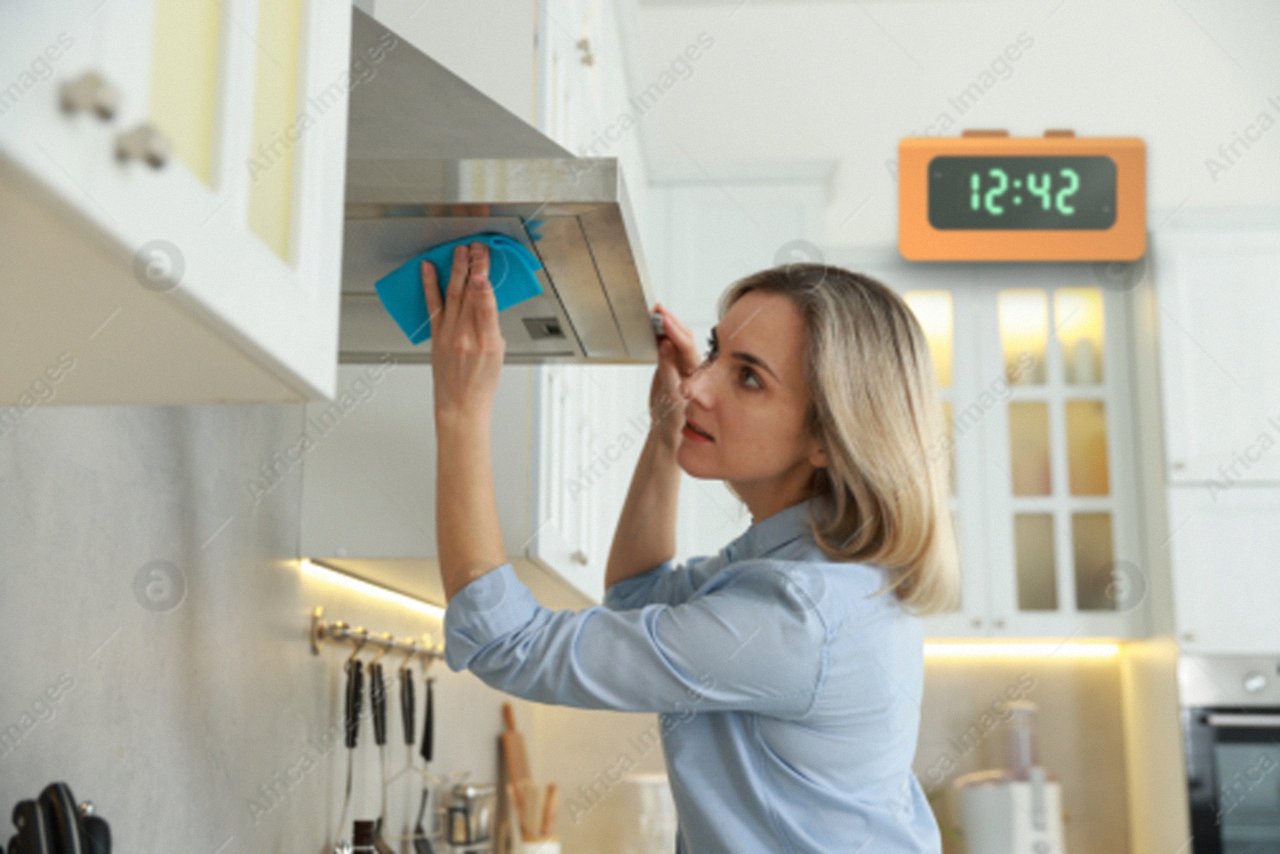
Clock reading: 12h42
